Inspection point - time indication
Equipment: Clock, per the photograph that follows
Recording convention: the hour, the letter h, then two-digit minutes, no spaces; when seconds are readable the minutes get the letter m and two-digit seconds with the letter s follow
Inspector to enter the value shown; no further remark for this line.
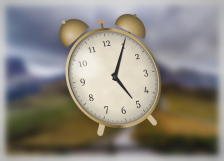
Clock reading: 5h05
